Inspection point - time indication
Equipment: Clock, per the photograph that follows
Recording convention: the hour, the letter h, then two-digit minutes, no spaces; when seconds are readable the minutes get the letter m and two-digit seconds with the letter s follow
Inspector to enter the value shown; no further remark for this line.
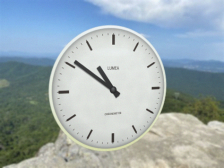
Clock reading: 10h51
